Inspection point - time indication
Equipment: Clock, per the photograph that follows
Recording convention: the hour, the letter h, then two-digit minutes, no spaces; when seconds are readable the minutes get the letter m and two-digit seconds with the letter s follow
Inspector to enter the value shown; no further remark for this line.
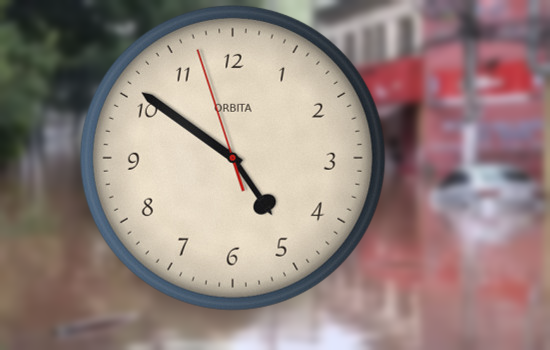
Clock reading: 4h50m57s
